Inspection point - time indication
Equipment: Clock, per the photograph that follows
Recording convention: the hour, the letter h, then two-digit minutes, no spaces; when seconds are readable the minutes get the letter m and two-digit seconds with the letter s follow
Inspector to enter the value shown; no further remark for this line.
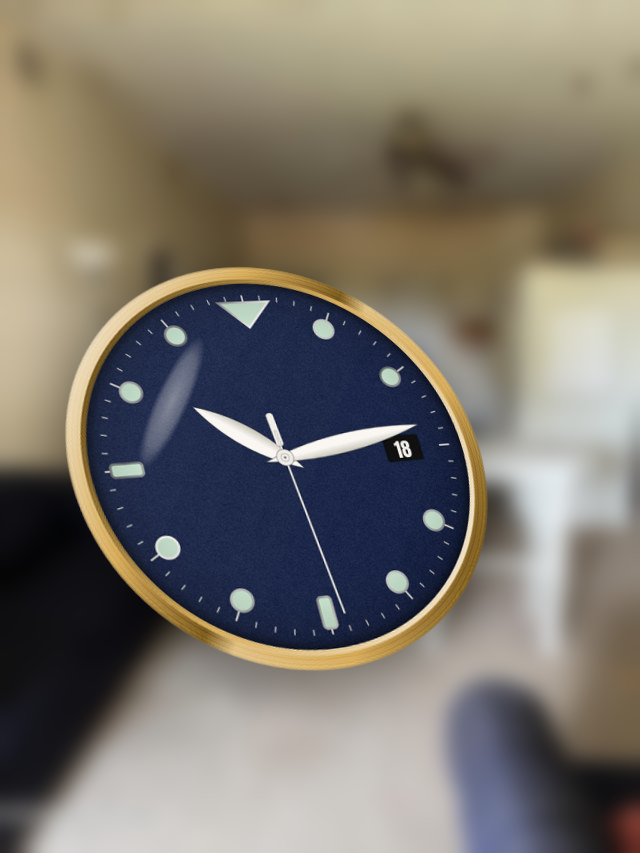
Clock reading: 10h13m29s
